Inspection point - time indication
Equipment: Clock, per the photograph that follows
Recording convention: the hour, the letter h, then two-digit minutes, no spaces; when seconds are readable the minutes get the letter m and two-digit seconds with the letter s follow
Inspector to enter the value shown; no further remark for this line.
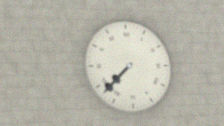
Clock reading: 7h38
